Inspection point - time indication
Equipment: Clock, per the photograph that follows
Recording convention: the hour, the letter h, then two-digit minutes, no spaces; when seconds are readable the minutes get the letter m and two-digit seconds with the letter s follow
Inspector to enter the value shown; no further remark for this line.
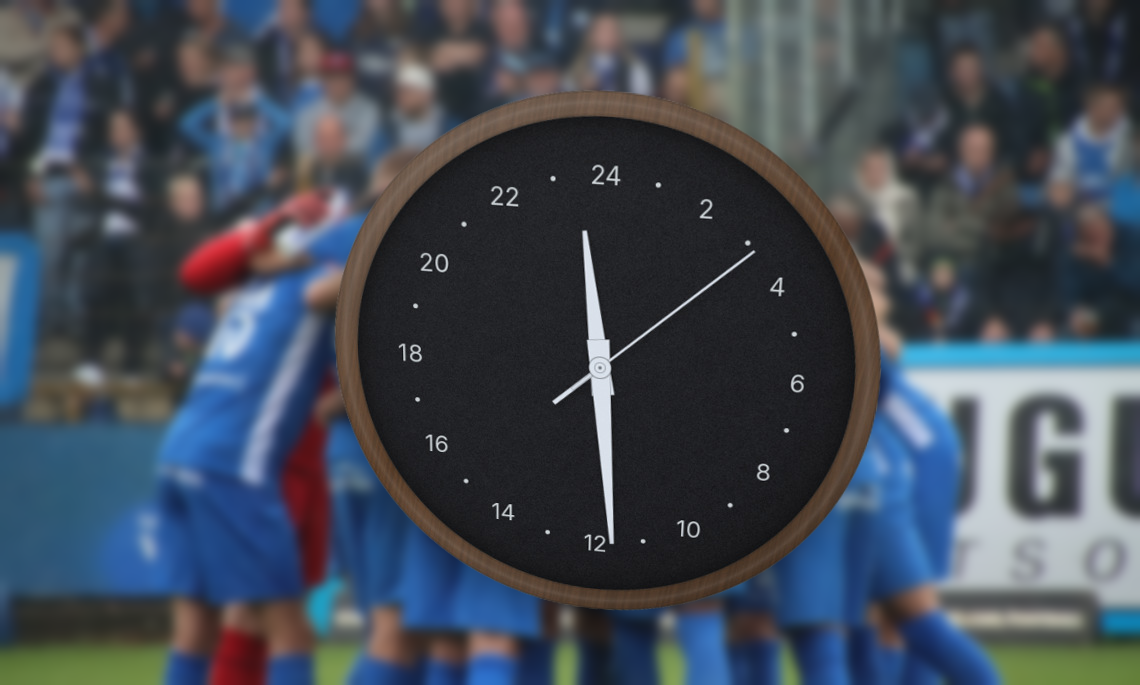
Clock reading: 23h29m08s
